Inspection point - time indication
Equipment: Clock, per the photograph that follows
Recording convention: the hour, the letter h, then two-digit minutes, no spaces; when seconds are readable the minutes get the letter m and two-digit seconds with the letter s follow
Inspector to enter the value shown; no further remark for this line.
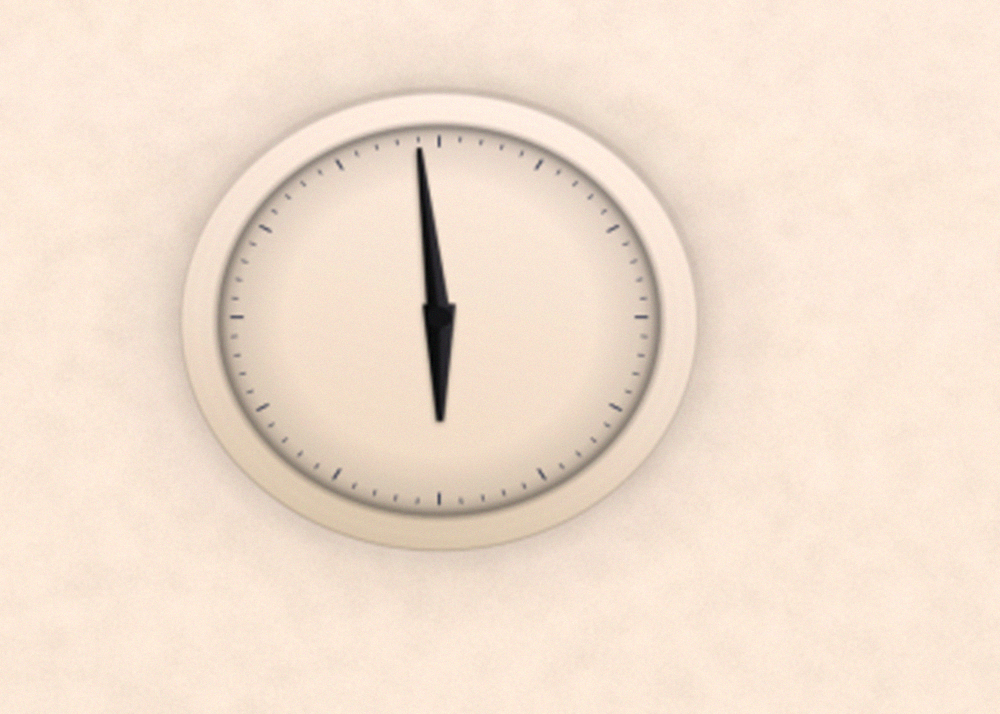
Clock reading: 5h59
